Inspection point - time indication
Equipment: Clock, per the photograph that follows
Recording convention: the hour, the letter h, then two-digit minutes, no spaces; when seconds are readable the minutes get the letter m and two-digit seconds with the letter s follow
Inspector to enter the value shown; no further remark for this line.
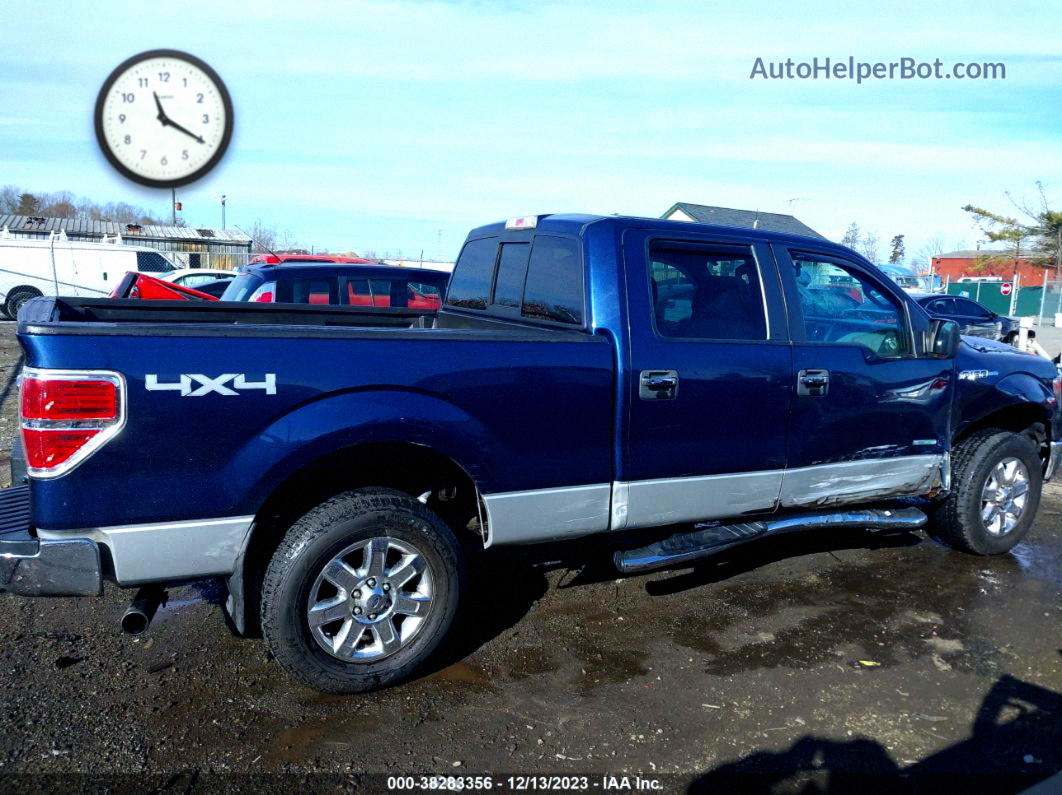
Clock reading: 11h20
